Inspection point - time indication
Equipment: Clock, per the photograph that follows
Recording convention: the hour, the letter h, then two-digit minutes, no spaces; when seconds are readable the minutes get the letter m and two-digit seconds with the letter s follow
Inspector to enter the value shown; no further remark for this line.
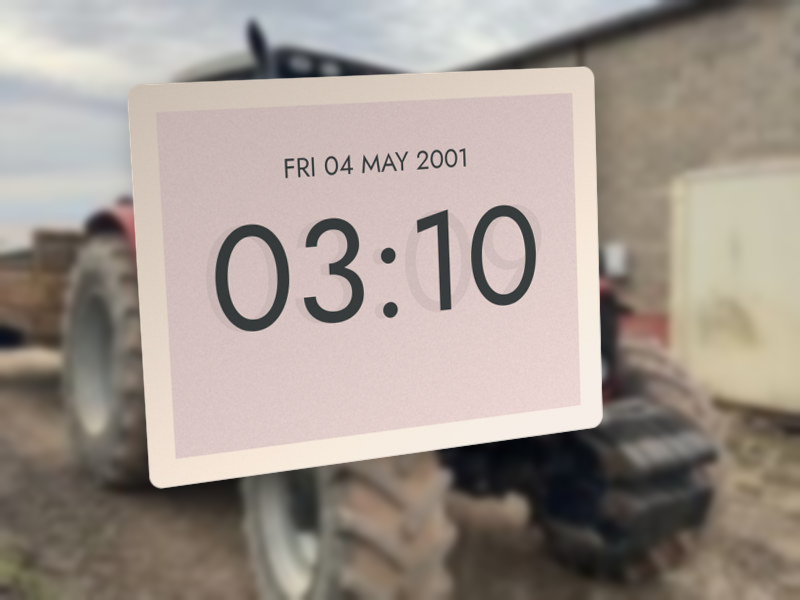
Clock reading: 3h10
